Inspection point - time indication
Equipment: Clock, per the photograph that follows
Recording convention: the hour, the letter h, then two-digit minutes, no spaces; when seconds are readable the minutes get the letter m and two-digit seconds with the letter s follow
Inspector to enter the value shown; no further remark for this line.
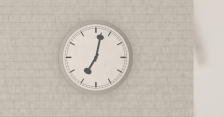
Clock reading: 7h02
